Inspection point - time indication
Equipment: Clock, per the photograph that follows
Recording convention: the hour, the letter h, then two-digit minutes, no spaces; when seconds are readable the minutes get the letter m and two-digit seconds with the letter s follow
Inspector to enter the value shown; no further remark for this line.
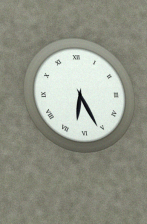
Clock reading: 6h26
